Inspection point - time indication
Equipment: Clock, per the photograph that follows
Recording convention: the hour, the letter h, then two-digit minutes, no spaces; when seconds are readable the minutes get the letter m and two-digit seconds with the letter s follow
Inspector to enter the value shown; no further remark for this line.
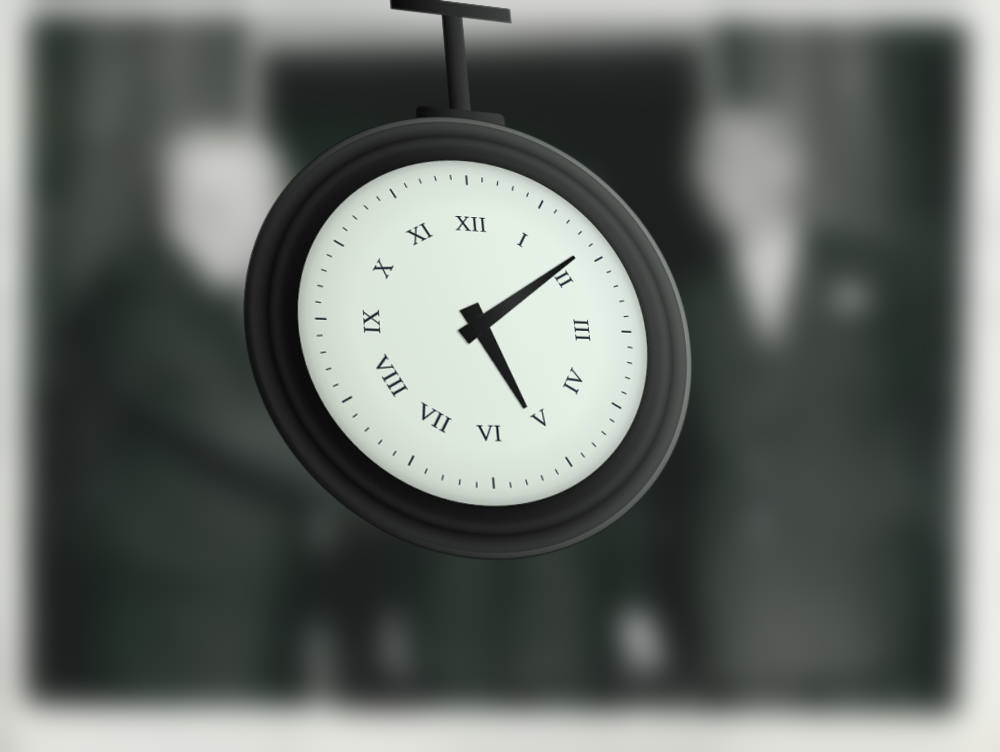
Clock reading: 5h09
